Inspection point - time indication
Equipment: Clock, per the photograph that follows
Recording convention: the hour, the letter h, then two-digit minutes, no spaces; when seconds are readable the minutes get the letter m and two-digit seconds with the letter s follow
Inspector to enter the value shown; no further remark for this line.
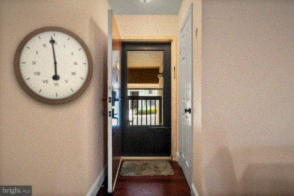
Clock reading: 5h59
